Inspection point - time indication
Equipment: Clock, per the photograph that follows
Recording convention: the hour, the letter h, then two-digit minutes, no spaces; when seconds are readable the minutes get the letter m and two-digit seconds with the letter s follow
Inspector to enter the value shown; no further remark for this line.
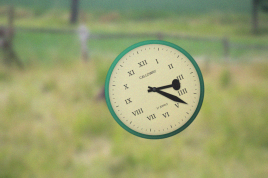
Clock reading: 3h23
